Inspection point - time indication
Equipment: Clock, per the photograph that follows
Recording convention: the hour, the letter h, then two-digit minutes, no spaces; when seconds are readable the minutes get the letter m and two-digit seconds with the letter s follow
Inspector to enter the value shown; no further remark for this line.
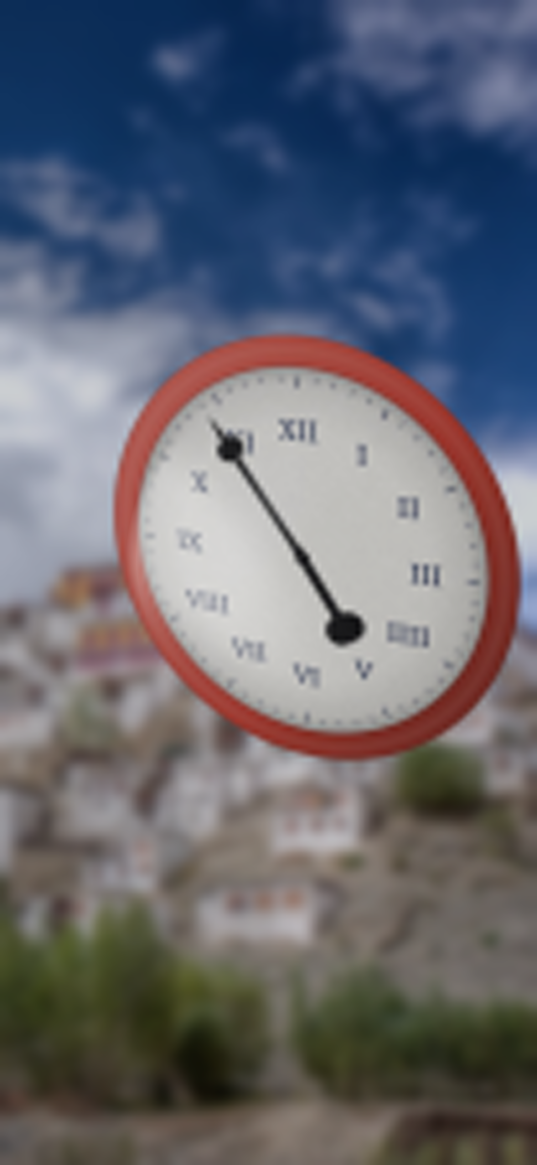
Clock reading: 4h54
